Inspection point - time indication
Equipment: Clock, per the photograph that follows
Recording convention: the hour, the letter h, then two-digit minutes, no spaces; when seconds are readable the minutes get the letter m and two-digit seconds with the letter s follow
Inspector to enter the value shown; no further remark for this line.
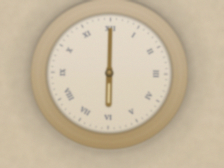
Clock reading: 6h00
